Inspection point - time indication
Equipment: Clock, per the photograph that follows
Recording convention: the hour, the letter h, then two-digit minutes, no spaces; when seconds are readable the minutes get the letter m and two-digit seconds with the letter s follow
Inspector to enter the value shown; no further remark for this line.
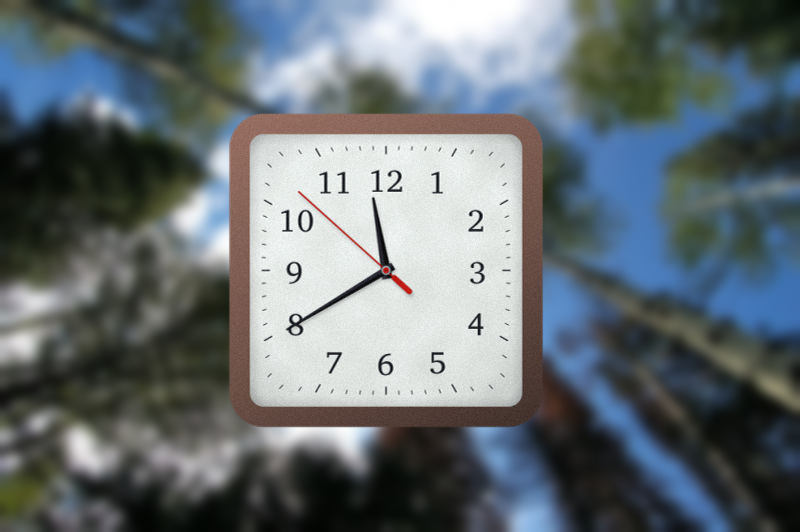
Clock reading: 11h39m52s
